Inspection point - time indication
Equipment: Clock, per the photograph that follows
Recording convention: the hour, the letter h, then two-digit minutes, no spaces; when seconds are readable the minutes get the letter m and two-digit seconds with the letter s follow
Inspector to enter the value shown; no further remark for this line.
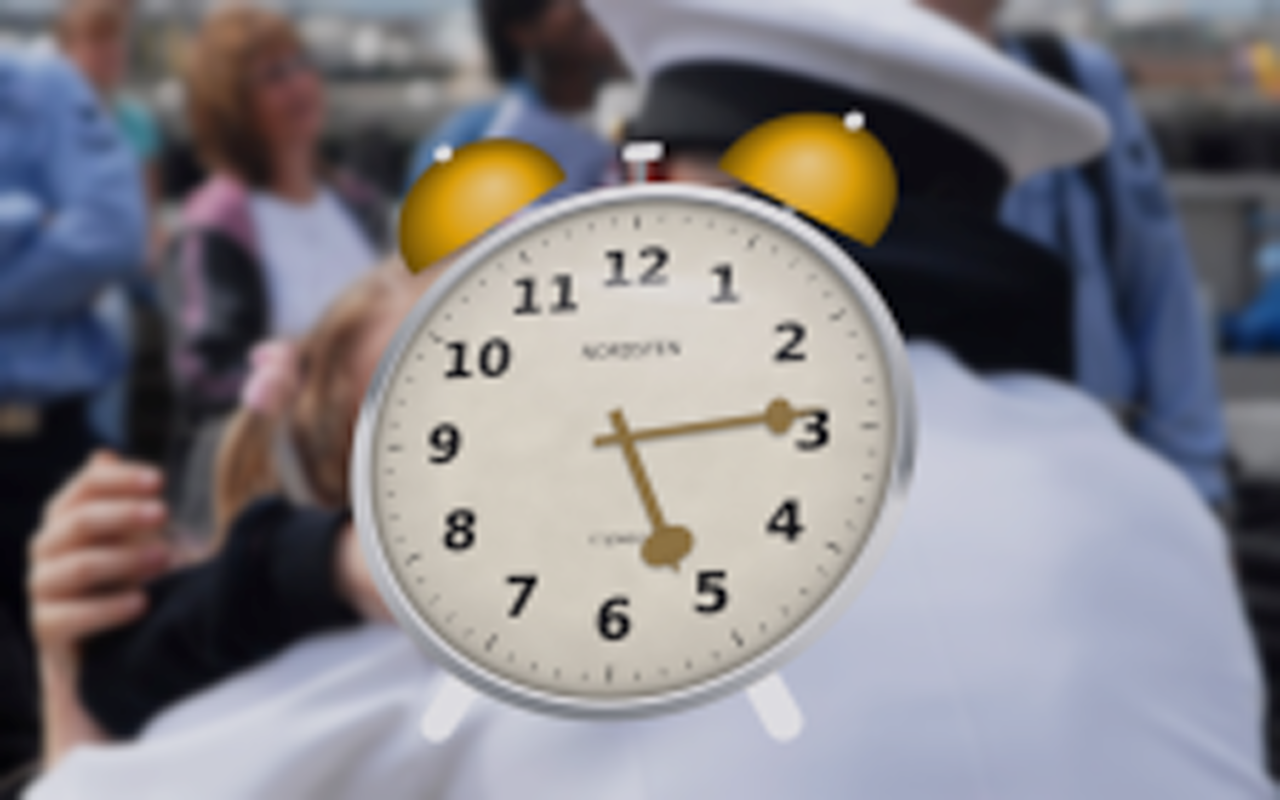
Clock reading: 5h14
